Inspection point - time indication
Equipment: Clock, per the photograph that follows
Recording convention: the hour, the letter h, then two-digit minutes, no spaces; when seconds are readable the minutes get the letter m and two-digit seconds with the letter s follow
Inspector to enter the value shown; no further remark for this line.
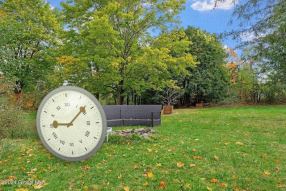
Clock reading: 9h08
